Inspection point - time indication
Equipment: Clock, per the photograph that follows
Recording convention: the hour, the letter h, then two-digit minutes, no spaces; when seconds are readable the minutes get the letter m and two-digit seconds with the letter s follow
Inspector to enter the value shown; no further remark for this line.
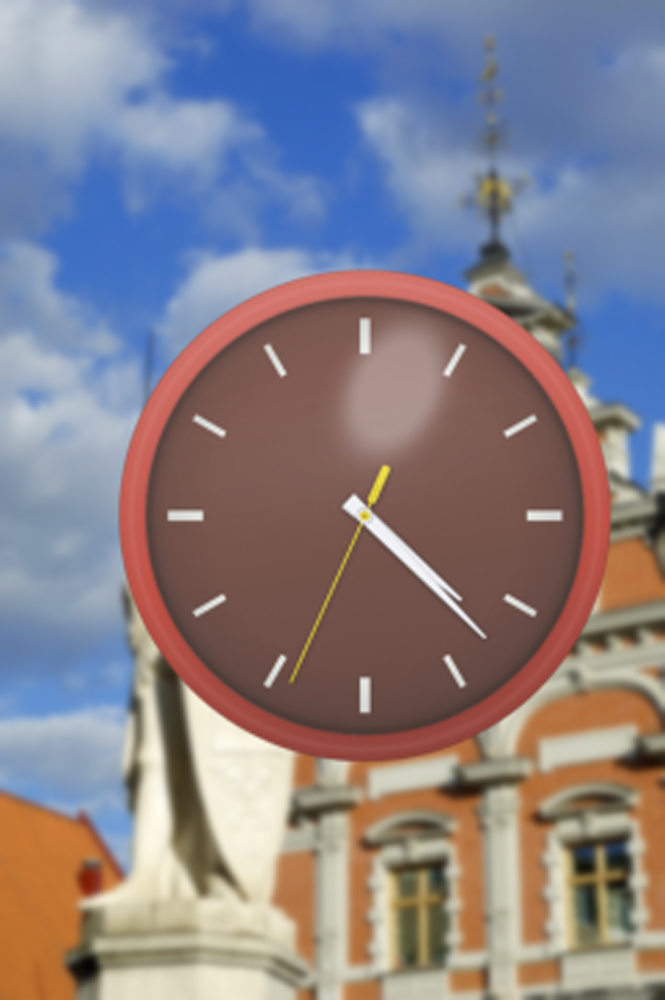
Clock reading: 4h22m34s
